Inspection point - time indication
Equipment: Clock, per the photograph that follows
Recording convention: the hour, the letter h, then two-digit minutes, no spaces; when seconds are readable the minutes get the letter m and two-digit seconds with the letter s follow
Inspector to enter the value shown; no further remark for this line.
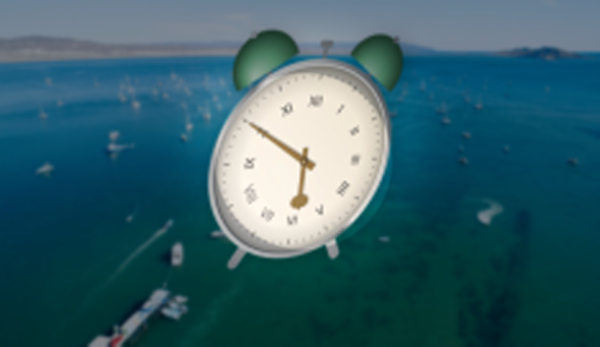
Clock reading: 5h50
